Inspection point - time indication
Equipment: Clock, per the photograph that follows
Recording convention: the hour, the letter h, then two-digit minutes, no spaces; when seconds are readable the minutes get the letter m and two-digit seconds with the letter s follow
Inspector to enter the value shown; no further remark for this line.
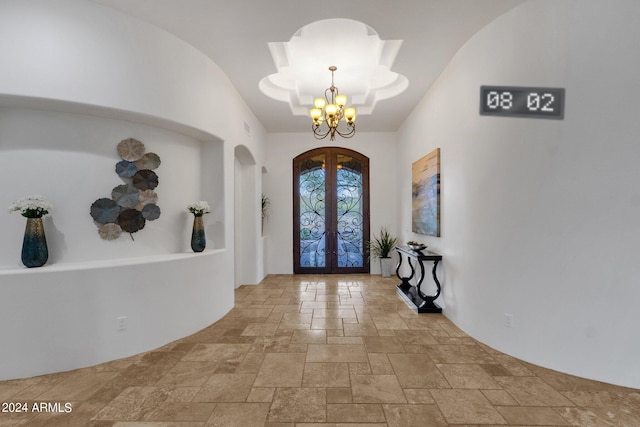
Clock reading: 8h02
